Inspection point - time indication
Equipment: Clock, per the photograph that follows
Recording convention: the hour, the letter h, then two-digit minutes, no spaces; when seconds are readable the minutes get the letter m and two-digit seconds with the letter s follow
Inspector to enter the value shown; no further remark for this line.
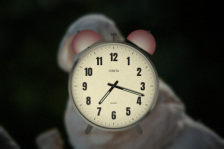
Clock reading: 7h18
